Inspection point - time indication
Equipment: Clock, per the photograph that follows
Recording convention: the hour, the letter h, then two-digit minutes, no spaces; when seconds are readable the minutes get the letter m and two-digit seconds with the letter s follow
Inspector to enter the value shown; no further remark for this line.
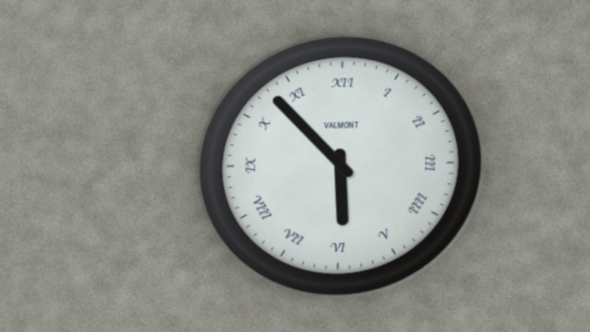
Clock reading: 5h53
